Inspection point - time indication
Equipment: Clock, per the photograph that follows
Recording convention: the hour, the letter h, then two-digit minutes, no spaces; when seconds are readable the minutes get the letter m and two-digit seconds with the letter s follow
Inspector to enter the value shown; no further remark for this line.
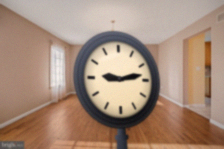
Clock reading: 9h13
